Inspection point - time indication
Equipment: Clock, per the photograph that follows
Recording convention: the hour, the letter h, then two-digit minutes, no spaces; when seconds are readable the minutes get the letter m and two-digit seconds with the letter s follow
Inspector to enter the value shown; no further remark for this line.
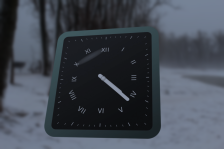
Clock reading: 4h22
